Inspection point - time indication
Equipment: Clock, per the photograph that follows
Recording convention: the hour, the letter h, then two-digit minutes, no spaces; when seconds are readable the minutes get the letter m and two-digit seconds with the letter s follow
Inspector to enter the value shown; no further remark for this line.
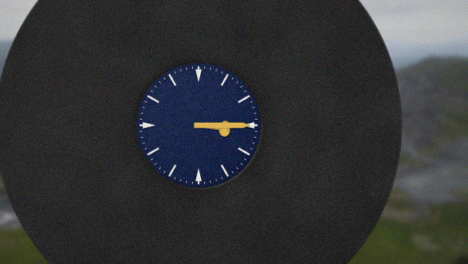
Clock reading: 3h15
